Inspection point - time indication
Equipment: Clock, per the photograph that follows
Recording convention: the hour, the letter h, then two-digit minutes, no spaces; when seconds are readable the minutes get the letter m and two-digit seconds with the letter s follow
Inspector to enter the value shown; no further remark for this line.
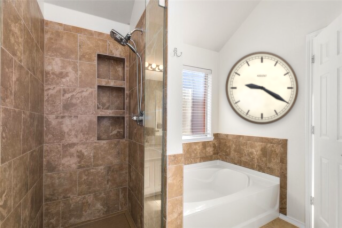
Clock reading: 9h20
